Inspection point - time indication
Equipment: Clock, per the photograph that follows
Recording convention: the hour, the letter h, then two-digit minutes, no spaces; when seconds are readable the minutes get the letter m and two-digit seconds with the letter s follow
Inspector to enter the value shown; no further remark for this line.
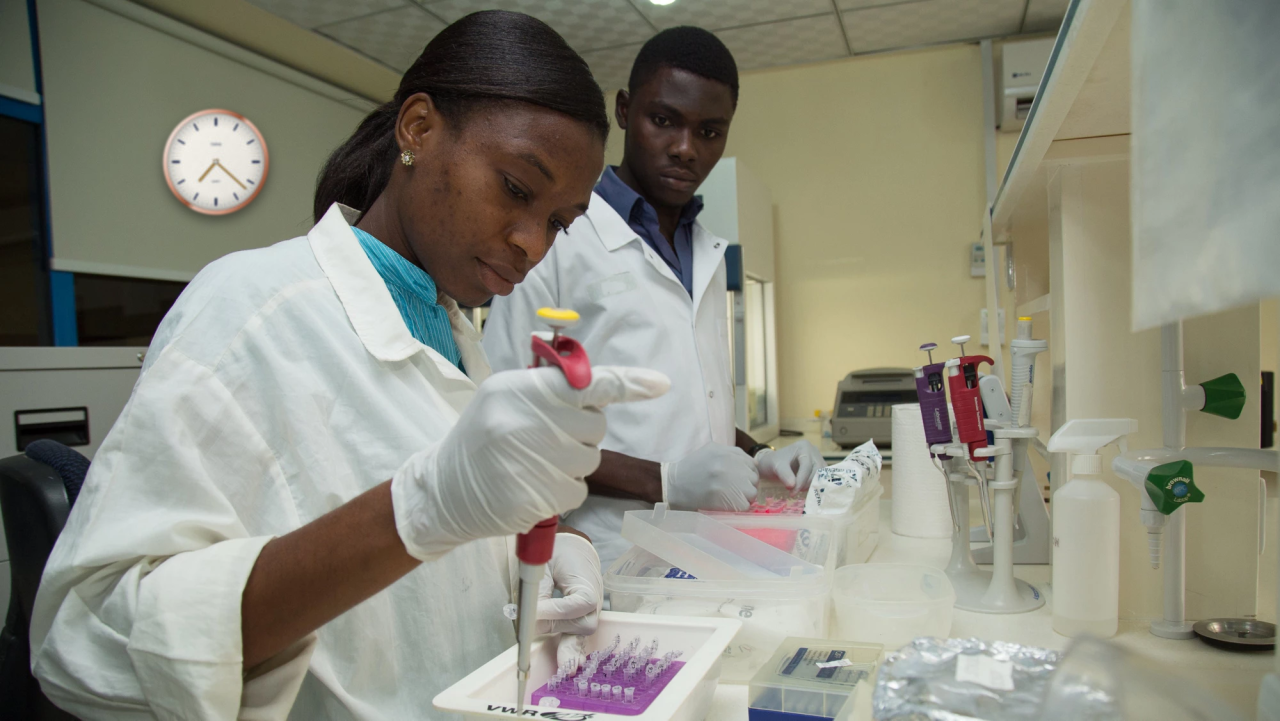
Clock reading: 7h22
